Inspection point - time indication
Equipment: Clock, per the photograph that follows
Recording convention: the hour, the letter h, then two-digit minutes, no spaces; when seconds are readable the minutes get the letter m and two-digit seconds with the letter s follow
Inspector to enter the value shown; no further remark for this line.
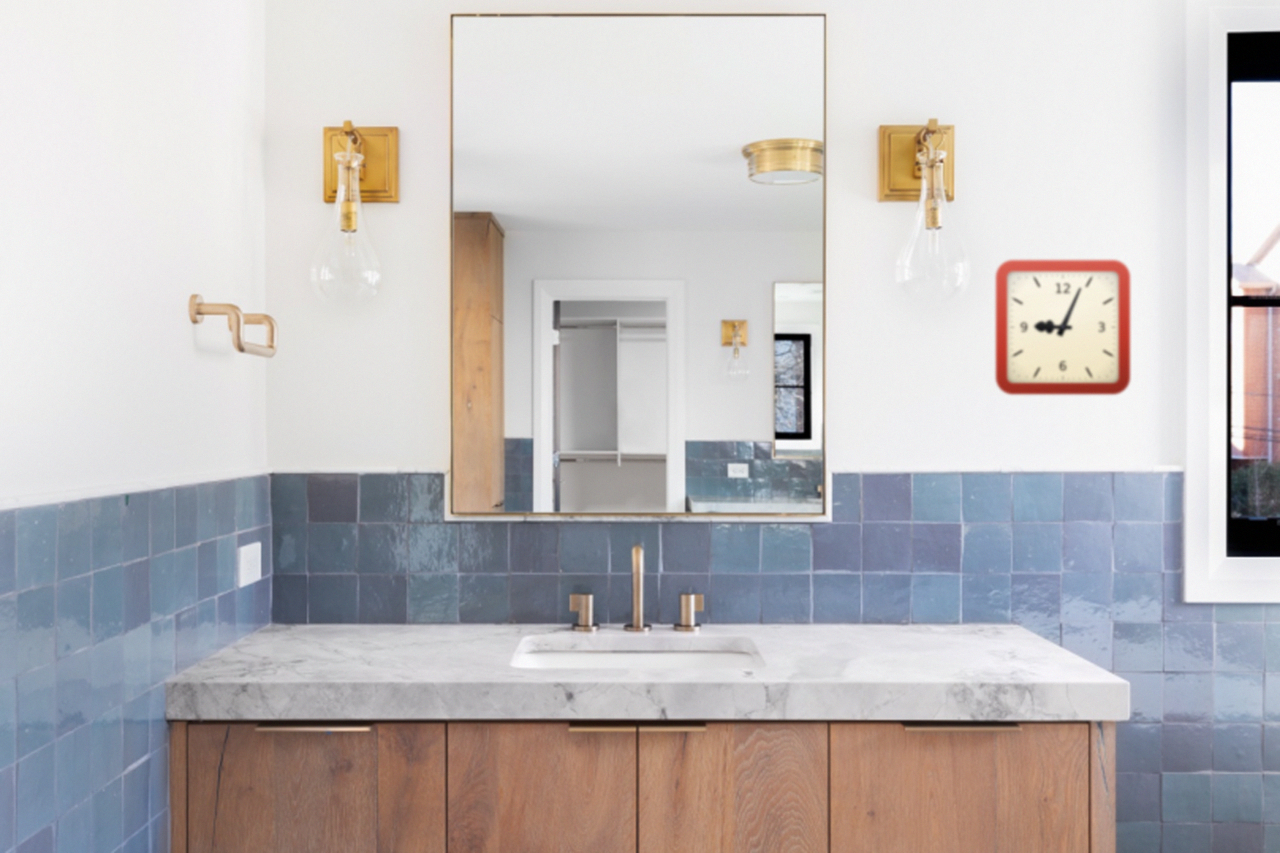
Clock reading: 9h04
